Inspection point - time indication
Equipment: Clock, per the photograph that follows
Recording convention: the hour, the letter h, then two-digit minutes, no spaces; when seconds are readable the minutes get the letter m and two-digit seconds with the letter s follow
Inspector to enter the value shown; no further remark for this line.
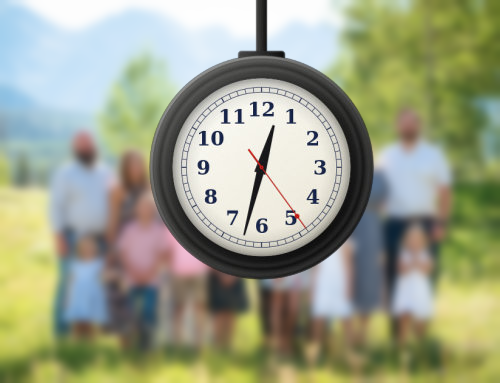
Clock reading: 12h32m24s
